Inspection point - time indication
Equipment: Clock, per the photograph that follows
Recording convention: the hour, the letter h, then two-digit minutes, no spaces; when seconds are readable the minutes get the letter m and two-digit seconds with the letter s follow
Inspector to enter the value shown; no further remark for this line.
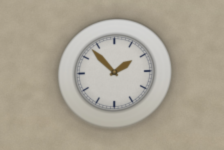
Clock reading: 1h53
